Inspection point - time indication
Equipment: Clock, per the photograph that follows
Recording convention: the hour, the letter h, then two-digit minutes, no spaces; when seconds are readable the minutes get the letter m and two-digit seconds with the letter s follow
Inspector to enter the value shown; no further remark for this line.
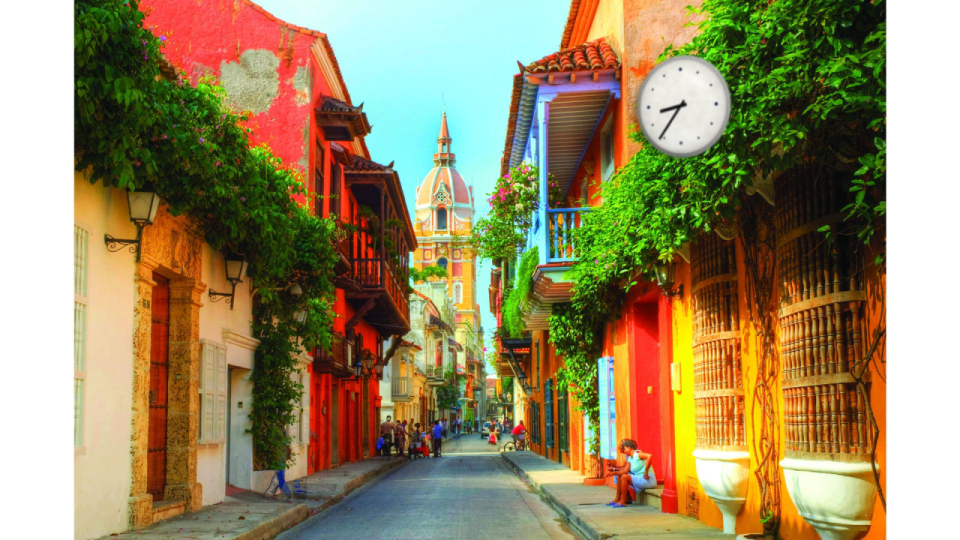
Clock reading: 8h36
